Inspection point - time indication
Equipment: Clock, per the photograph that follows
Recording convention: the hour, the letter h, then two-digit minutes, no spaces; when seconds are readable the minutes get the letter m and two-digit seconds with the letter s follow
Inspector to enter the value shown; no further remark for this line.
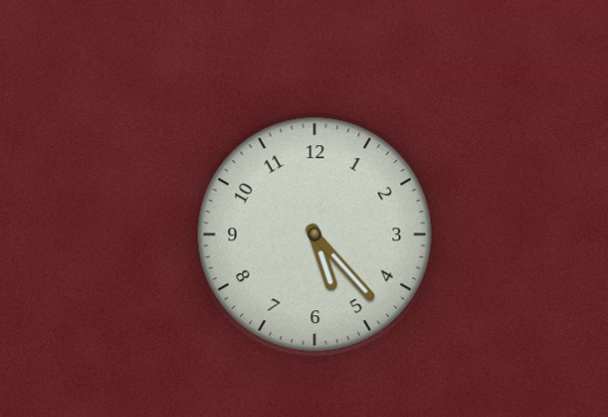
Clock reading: 5h23
